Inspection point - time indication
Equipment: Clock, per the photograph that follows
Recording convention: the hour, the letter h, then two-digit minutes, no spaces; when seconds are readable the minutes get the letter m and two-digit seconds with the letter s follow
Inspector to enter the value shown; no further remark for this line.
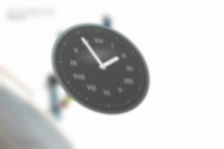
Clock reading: 1h55
